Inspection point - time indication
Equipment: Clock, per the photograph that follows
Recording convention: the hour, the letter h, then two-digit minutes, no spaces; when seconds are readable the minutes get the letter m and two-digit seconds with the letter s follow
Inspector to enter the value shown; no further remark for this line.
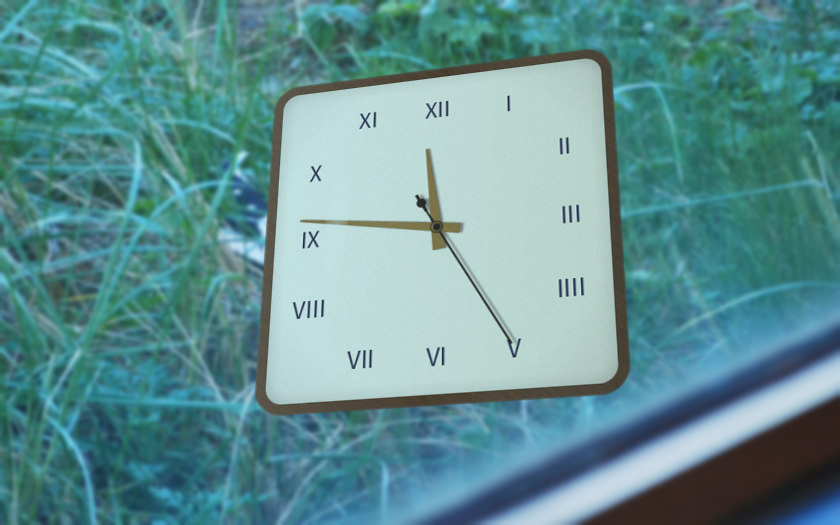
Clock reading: 11h46m25s
